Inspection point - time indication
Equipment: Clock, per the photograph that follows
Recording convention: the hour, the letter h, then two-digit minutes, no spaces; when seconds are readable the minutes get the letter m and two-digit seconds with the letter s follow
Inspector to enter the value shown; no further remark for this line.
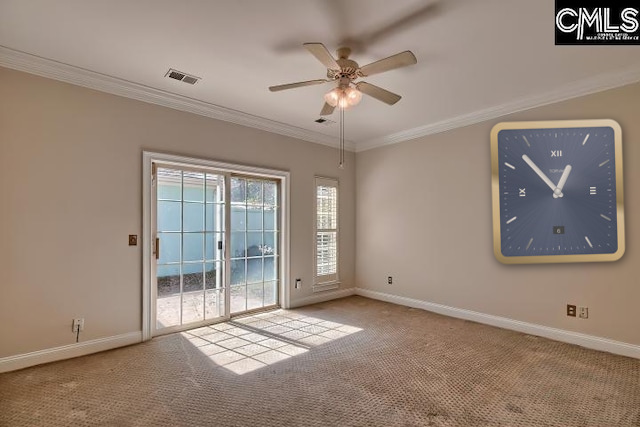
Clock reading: 12h53
